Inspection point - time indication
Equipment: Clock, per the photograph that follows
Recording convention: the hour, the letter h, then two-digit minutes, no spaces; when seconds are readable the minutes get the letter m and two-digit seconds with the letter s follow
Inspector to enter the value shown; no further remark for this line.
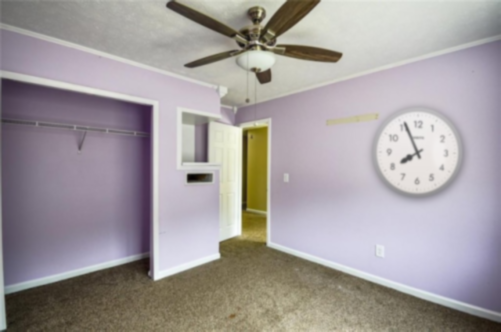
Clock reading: 7h56
